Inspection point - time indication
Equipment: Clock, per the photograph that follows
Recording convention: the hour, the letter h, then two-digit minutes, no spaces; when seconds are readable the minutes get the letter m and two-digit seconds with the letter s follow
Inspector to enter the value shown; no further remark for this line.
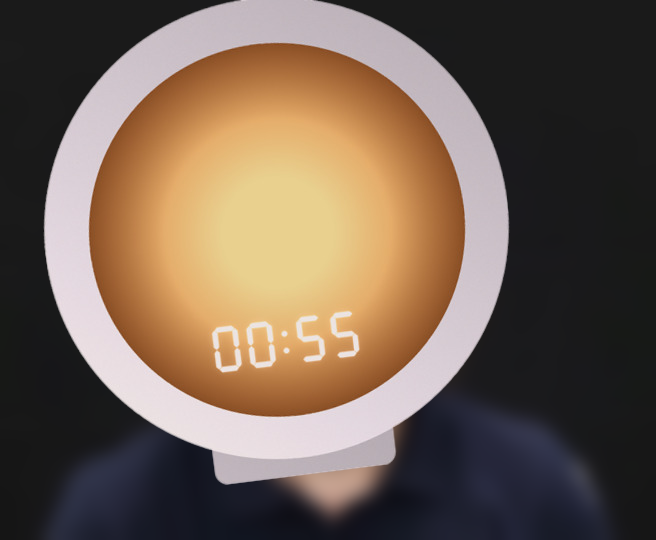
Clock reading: 0h55
